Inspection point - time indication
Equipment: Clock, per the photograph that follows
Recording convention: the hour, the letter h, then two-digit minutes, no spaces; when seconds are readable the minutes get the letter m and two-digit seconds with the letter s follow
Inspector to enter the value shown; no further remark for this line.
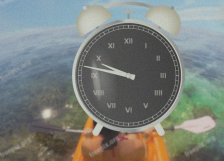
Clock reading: 9h47
